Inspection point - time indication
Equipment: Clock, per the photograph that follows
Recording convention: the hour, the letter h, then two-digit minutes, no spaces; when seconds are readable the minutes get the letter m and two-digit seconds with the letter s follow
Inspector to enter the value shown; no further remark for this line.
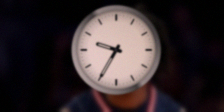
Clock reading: 9h35
